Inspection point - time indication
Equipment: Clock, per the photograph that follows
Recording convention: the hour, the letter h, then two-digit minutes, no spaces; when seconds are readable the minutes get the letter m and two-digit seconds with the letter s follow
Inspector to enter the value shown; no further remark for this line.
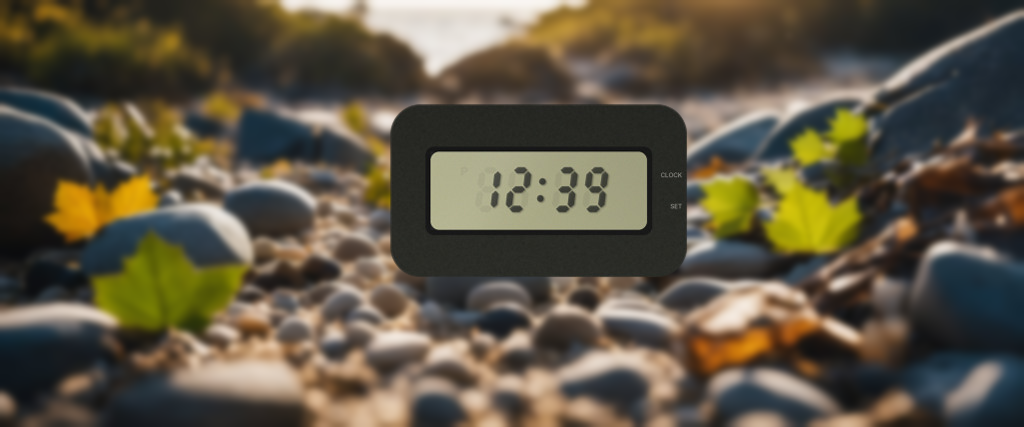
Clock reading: 12h39
